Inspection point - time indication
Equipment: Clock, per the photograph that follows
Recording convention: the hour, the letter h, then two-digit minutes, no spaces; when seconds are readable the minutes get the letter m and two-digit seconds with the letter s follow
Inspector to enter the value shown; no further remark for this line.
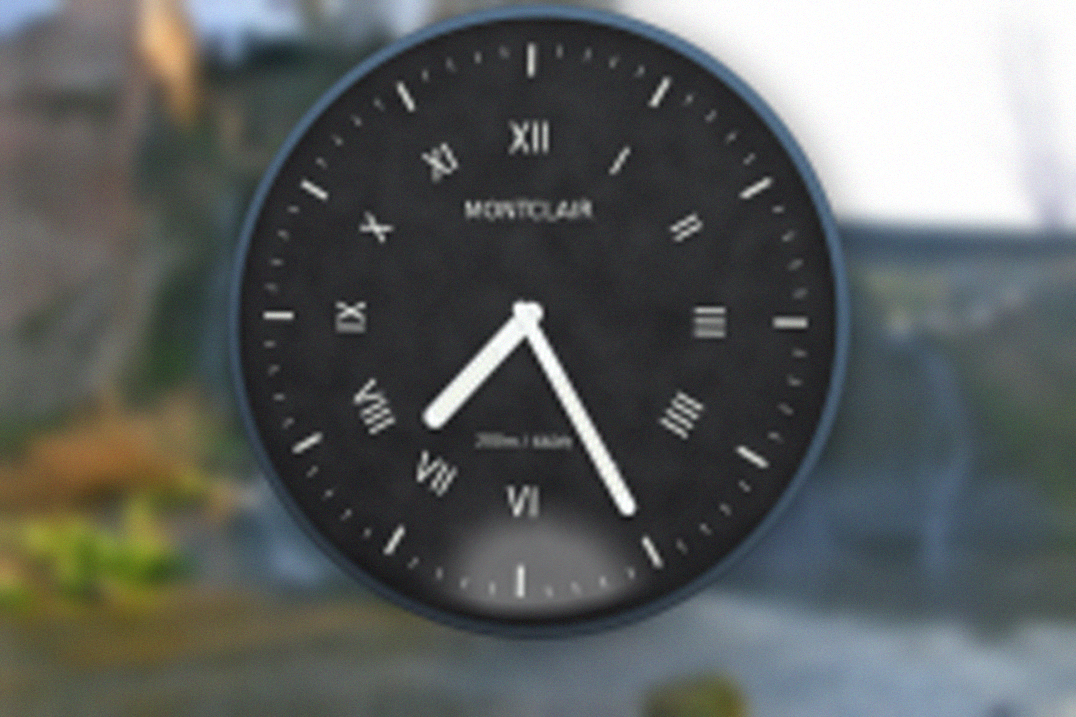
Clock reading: 7h25
